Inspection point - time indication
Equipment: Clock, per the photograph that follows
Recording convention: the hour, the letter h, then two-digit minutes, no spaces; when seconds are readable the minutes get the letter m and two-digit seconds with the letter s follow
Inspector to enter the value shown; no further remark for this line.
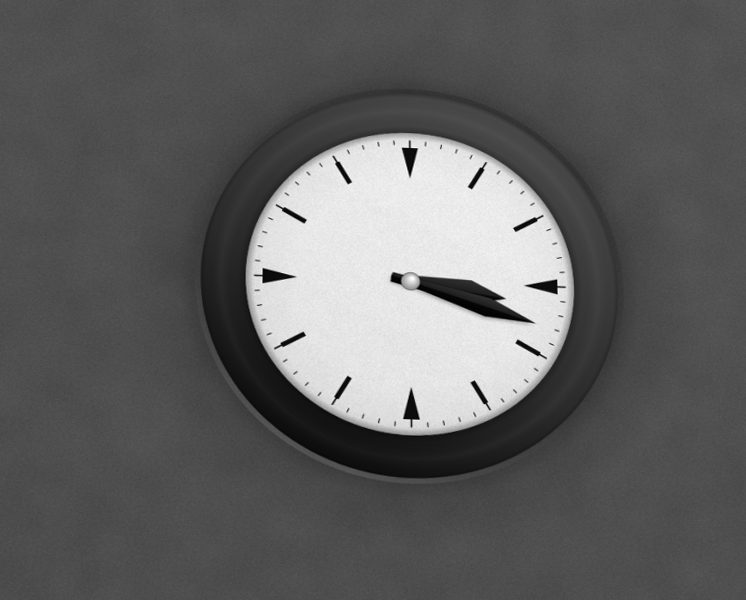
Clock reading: 3h18
